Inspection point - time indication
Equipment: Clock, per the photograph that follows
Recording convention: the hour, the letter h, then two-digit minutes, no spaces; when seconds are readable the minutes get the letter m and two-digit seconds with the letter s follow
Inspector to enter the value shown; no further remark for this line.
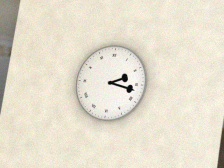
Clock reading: 2h17
